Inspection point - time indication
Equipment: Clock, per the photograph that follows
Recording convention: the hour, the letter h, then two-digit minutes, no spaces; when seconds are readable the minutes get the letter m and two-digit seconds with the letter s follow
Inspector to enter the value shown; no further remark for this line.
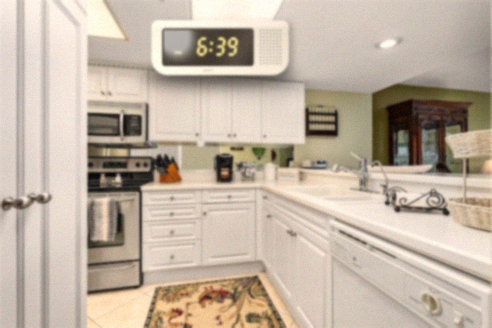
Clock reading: 6h39
